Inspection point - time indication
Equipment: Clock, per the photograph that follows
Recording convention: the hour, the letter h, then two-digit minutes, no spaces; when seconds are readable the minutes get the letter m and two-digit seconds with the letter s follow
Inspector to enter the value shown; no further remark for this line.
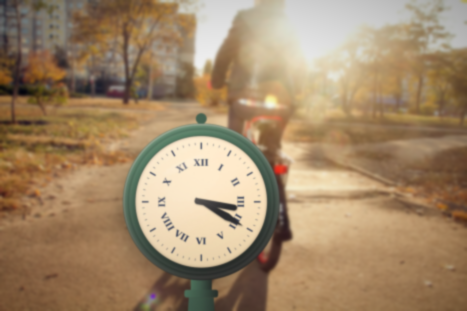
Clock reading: 3h20
